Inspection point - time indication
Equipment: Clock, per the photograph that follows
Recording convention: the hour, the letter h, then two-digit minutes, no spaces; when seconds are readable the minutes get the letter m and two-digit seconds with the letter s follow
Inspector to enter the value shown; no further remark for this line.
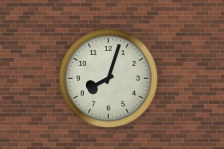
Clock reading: 8h03
